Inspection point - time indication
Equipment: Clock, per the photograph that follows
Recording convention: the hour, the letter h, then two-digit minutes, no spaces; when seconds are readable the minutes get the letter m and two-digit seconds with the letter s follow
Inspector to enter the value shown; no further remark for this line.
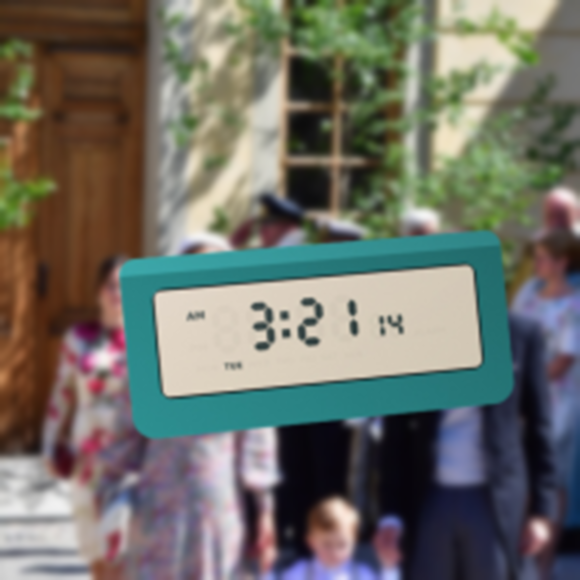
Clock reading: 3h21m14s
